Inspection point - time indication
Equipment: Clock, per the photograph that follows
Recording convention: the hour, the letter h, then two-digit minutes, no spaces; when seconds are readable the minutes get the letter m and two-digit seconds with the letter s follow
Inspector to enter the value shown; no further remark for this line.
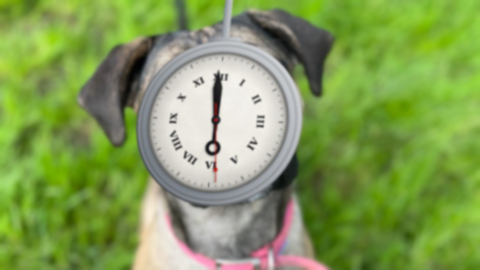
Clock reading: 5h59m29s
